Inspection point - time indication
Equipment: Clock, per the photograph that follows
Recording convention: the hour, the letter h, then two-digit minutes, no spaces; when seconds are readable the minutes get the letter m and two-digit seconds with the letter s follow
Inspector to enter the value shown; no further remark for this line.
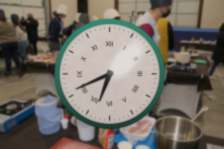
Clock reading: 6h41
